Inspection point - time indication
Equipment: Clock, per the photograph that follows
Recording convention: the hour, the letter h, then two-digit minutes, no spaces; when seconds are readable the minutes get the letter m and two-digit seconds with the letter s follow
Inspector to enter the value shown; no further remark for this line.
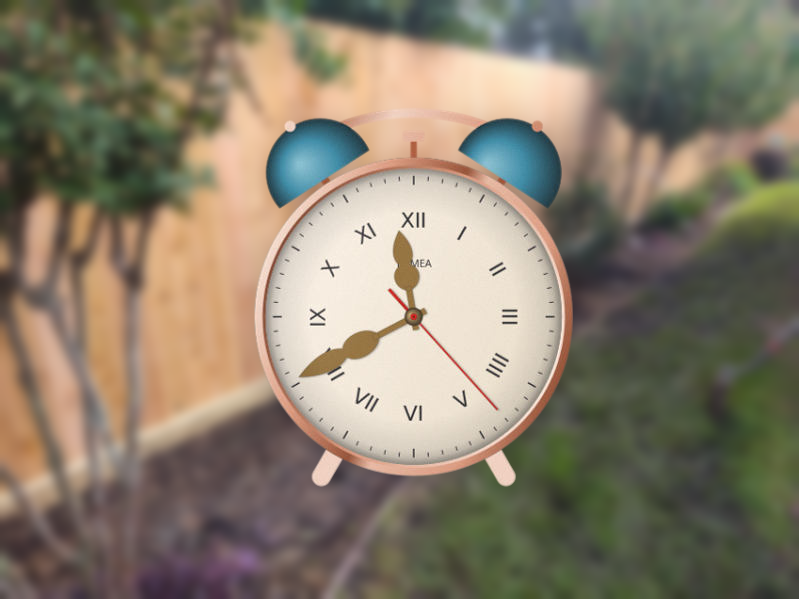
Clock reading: 11h40m23s
